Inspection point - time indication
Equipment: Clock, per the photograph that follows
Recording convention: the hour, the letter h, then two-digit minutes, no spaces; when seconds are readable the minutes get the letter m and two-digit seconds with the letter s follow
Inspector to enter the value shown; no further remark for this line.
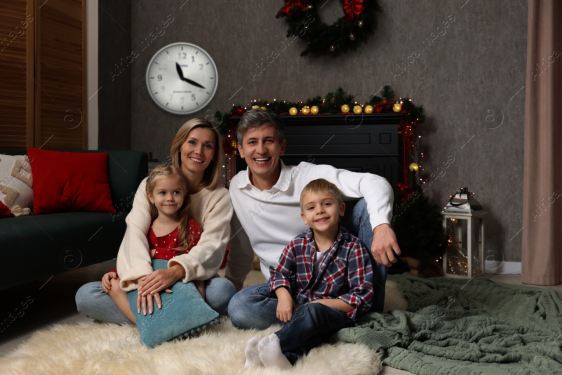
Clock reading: 11h19
